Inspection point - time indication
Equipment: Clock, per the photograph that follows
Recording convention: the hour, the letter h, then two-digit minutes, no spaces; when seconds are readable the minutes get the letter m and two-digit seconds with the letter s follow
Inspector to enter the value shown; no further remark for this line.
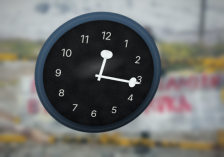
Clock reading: 12h16
